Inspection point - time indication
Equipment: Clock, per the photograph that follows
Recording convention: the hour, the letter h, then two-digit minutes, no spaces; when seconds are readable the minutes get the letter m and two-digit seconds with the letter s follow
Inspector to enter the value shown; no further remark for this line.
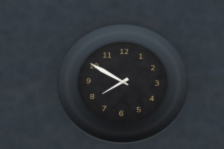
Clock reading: 7h50
